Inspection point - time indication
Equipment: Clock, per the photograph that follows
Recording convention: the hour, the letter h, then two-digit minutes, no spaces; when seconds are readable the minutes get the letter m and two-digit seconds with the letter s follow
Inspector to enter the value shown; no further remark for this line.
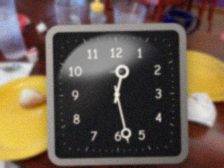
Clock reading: 12h28
